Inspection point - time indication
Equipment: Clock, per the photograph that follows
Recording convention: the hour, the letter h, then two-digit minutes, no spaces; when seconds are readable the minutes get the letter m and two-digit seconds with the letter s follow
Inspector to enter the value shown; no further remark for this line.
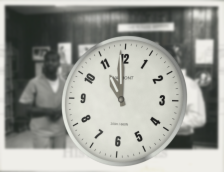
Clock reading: 10h59
